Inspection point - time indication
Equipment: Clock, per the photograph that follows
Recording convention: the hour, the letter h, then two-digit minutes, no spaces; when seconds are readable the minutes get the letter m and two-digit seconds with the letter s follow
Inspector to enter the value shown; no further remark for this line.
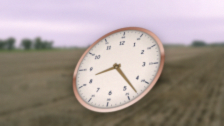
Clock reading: 8h23
